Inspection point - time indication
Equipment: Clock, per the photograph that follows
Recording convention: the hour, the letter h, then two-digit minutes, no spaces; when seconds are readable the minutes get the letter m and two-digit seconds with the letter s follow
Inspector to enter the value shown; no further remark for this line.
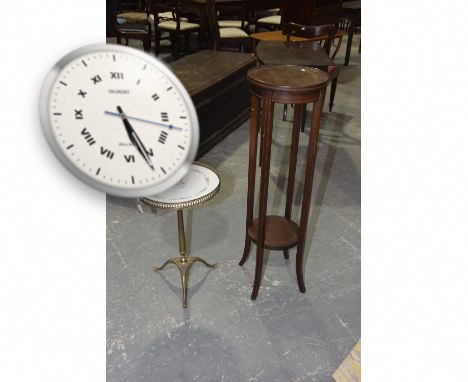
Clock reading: 5h26m17s
